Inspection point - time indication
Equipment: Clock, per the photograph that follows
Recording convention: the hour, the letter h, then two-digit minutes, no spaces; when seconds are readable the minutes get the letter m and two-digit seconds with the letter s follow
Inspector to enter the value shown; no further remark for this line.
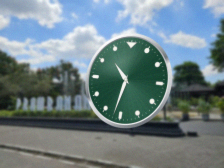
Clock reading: 10h32
